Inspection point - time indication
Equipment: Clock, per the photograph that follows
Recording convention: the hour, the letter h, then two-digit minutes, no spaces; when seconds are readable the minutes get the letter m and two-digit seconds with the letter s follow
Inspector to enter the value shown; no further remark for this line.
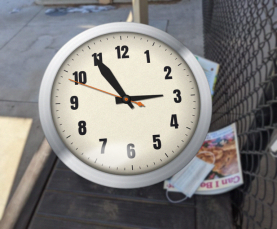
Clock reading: 2h54m49s
